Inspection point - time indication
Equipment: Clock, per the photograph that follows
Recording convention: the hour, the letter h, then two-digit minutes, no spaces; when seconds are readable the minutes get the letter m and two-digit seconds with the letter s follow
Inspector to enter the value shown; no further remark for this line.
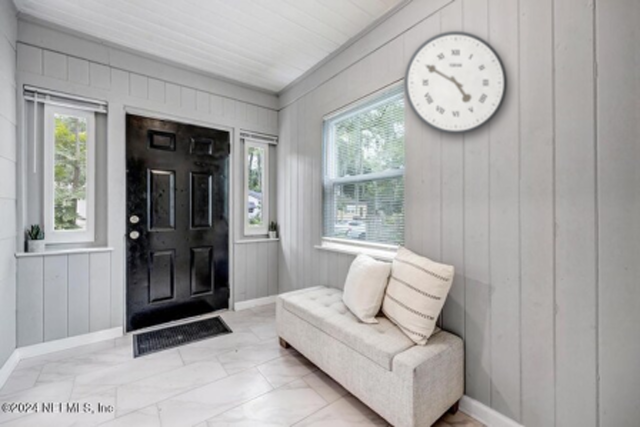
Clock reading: 4h50
